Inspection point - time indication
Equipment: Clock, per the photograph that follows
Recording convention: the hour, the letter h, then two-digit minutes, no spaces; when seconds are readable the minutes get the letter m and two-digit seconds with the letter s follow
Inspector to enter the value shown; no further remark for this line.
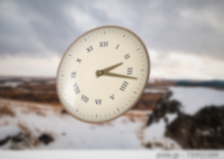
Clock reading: 2h17
